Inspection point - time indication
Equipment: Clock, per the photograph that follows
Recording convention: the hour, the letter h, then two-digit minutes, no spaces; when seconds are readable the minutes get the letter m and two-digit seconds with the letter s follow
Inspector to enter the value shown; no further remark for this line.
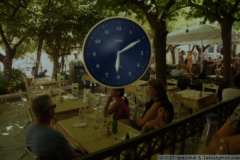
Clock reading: 6h10
